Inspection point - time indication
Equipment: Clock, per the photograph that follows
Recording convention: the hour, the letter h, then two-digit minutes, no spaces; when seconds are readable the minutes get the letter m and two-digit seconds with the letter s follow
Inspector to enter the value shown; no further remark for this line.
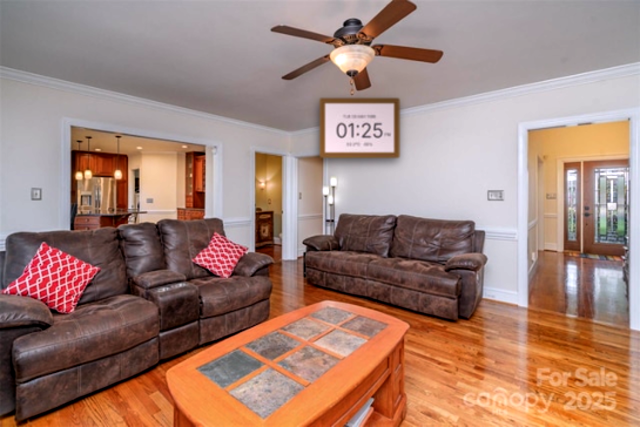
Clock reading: 1h25
